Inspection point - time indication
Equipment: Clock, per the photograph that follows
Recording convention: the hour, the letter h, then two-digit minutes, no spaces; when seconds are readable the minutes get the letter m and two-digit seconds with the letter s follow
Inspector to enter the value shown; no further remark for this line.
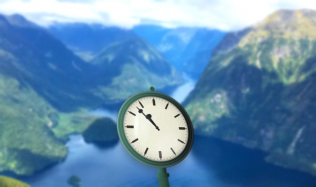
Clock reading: 10h53
